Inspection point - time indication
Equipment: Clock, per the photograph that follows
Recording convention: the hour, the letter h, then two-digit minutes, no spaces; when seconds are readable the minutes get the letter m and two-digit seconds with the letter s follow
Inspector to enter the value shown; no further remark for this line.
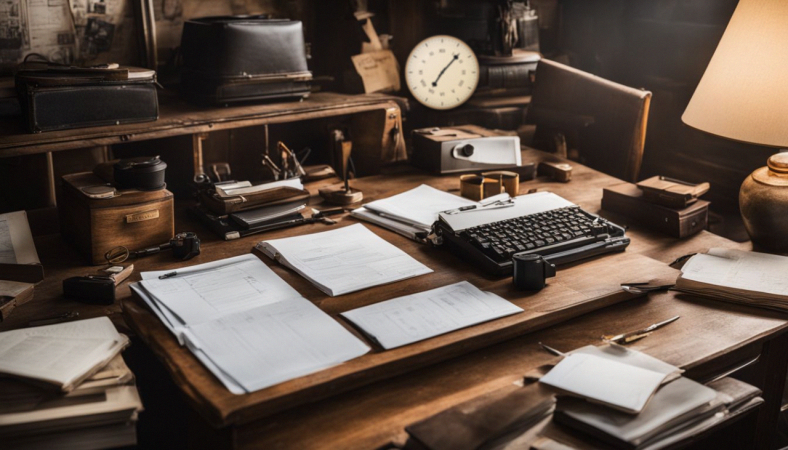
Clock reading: 7h07
